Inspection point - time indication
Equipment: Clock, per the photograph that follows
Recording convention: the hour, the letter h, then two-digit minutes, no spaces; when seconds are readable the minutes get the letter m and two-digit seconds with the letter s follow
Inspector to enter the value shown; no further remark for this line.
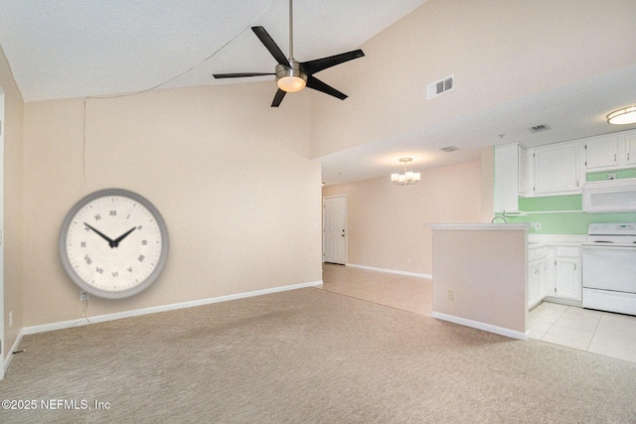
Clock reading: 1h51
